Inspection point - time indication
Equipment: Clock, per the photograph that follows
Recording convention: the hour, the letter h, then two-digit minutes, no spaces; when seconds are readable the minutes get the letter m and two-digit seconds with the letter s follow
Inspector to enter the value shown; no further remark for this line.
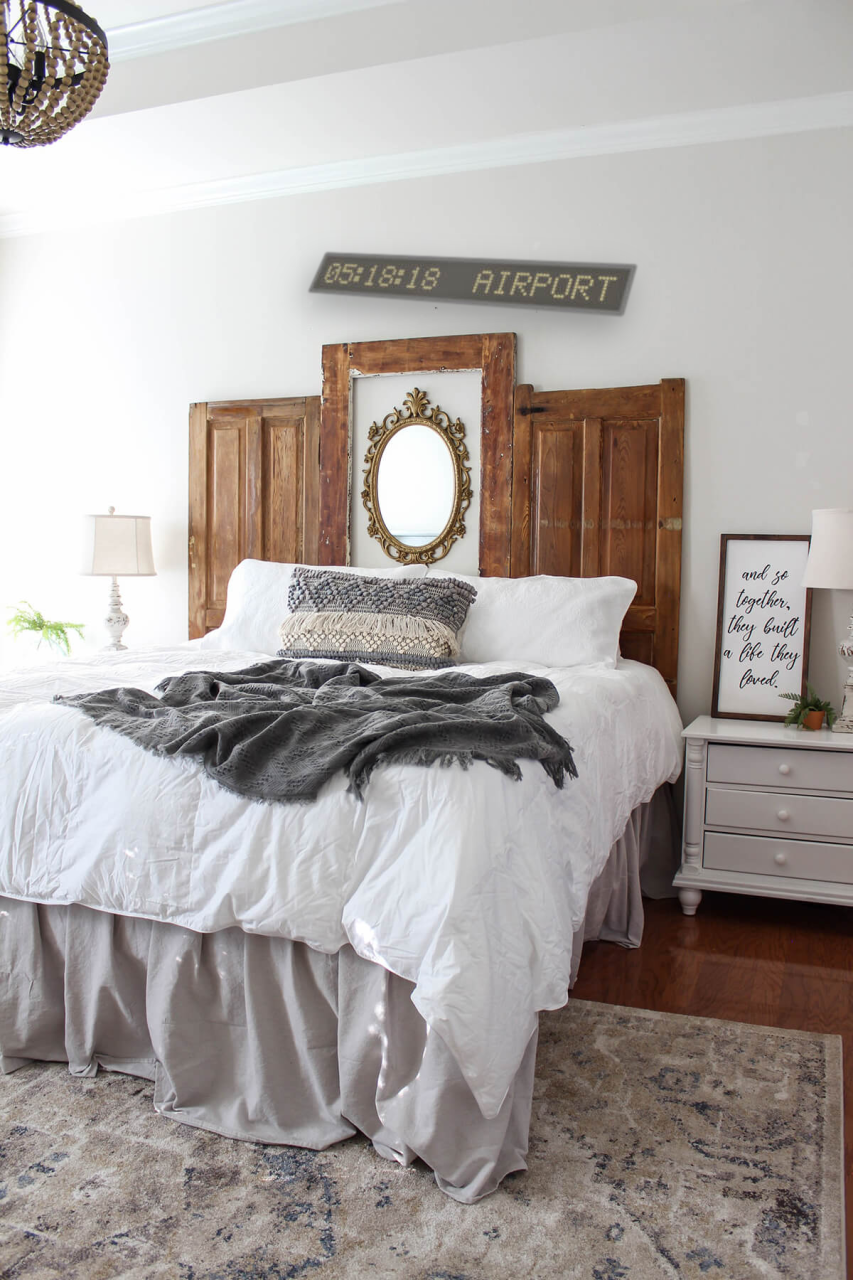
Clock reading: 5h18m18s
